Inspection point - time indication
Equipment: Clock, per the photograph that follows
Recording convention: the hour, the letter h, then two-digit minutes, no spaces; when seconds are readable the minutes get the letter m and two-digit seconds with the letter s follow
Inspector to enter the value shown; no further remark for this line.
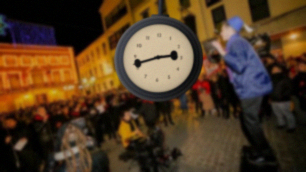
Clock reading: 2h42
